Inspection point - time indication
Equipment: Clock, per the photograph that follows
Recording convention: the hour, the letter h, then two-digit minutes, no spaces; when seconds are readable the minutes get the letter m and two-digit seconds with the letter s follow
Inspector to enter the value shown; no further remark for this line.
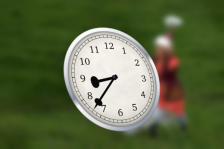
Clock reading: 8h37
